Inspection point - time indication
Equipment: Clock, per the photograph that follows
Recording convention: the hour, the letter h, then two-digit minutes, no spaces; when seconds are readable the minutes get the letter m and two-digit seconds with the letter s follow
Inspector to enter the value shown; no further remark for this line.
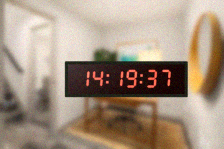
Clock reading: 14h19m37s
